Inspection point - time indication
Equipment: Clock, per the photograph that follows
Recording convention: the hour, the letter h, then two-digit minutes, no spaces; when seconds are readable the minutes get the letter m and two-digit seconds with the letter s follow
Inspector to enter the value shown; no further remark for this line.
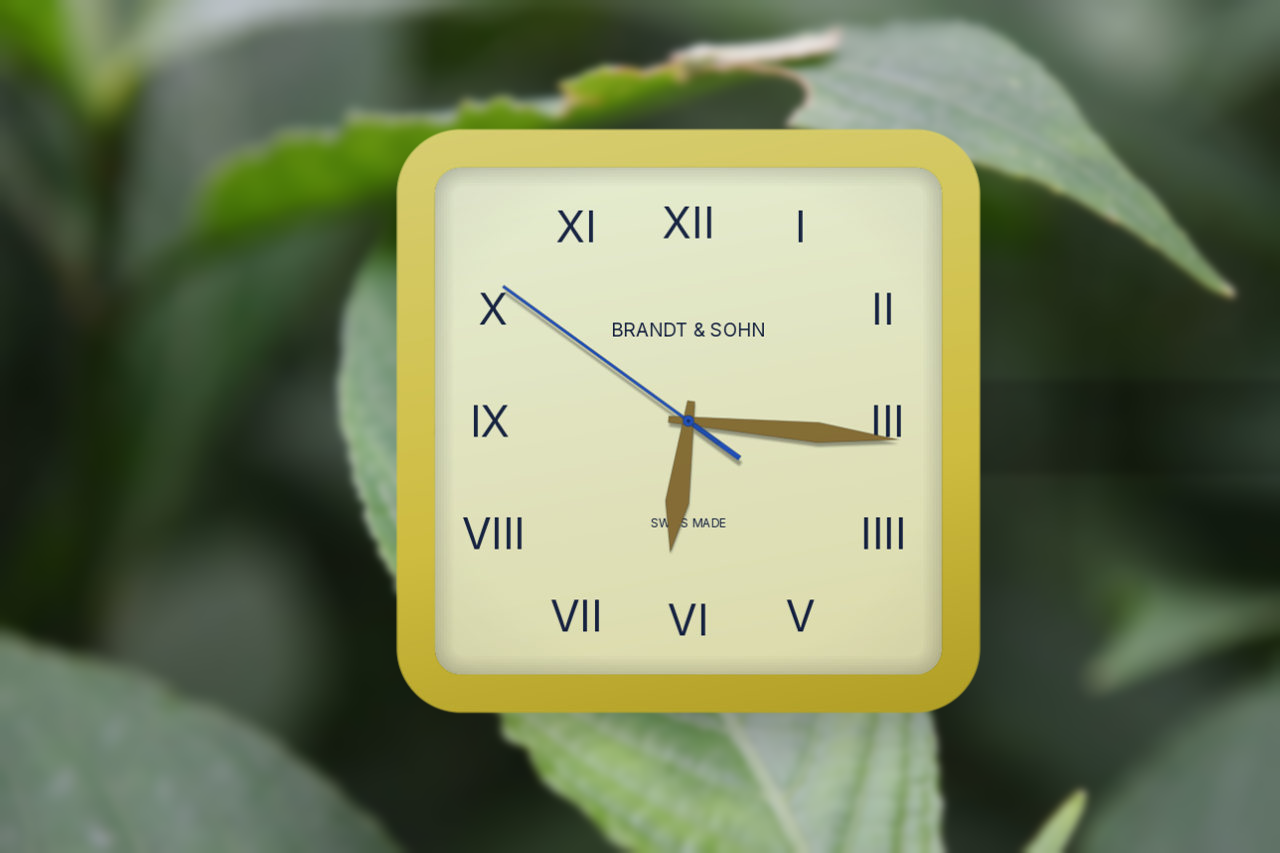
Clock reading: 6h15m51s
